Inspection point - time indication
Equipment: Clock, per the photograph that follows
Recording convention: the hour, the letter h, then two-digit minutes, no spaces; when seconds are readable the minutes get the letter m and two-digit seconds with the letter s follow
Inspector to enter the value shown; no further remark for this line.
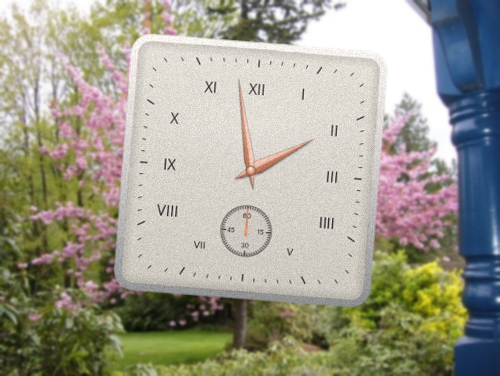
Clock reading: 1h58
